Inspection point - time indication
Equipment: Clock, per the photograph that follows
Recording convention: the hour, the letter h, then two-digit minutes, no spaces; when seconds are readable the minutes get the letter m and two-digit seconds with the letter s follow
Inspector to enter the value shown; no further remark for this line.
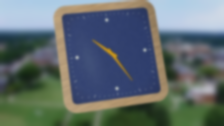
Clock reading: 10h25
